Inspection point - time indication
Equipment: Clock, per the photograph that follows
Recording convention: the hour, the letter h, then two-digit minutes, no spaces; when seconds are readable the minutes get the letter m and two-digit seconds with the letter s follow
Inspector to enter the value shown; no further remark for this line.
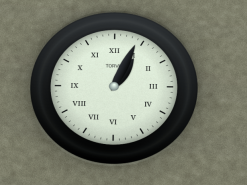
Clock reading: 1h04
